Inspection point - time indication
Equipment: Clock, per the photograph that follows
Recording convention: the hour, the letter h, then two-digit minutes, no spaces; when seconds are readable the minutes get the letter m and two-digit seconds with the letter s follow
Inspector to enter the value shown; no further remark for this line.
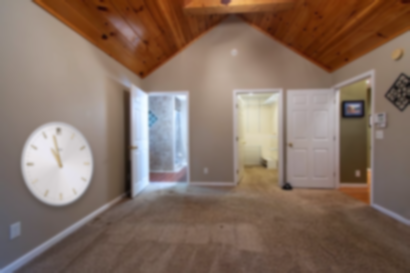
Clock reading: 10h58
